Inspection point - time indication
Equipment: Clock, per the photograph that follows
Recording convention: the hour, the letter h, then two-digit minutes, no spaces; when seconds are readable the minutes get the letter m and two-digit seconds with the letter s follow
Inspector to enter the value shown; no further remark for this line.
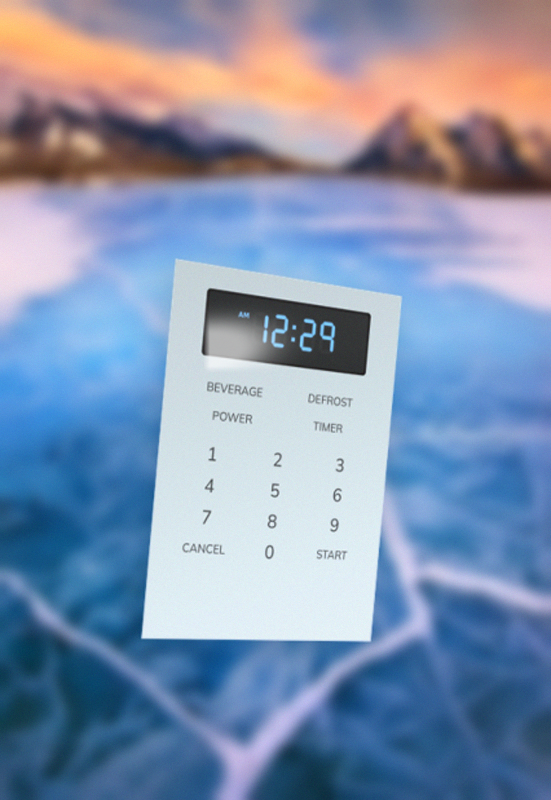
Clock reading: 12h29
